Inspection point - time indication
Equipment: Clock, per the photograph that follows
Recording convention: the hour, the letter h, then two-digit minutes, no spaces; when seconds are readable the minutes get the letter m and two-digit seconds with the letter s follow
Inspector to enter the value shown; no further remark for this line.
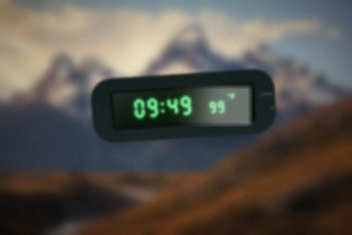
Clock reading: 9h49
